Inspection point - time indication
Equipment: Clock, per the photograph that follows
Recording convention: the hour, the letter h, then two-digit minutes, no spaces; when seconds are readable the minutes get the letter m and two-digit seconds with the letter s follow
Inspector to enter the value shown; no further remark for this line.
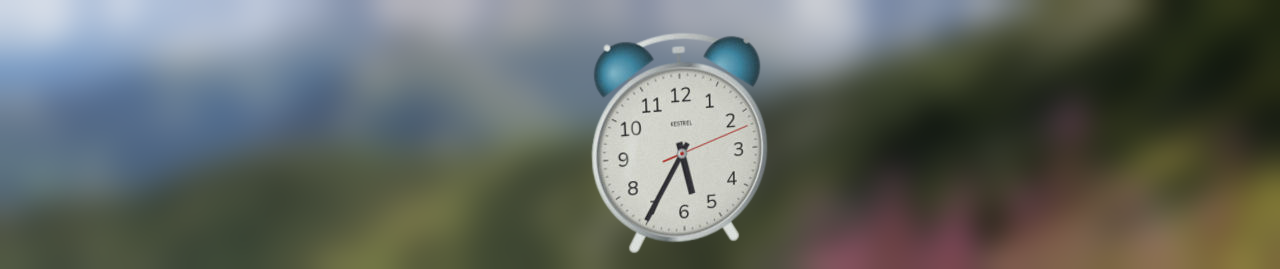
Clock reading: 5h35m12s
